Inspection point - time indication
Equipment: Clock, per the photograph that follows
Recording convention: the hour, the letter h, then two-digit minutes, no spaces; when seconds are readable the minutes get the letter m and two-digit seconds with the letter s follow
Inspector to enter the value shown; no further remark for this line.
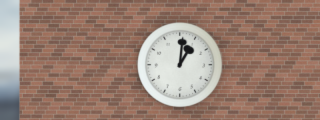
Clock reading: 1h01
